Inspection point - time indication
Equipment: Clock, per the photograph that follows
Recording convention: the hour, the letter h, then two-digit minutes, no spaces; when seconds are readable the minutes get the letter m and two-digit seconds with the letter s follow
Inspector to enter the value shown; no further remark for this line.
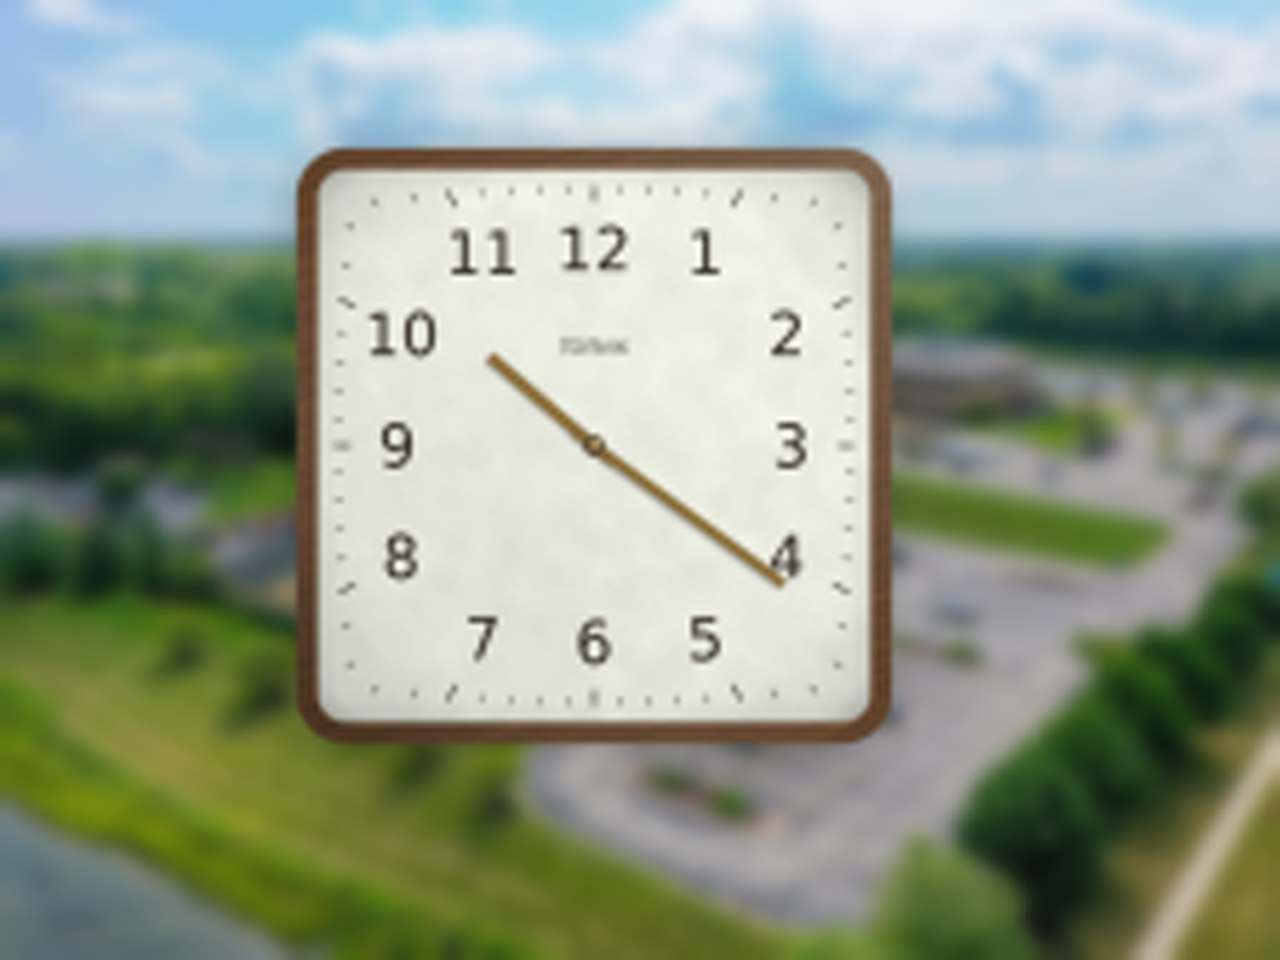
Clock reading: 10h21
